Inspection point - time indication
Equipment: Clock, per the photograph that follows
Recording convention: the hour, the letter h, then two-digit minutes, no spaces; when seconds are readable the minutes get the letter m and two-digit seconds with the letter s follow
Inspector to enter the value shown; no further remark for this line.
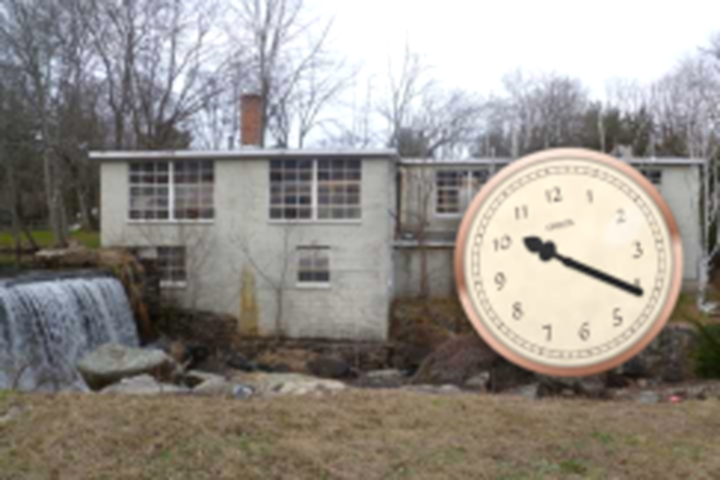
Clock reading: 10h21
